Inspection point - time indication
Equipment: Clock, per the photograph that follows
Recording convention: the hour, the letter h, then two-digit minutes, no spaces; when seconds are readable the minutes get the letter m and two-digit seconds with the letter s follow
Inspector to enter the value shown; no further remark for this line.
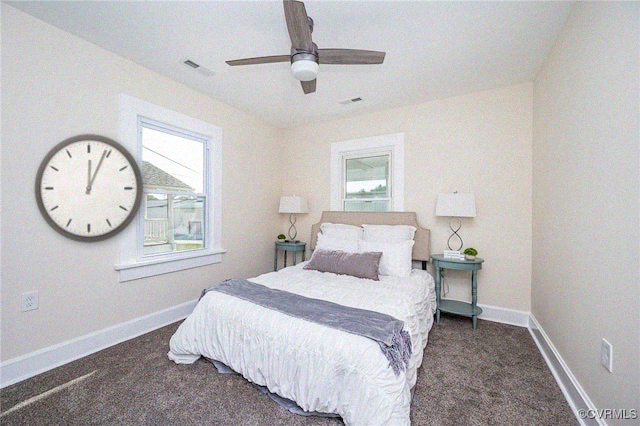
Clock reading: 12h04
